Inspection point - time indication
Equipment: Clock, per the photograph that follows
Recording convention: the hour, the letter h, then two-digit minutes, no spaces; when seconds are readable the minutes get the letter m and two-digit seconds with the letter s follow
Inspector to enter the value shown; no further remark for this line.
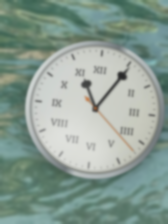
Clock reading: 11h05m22s
